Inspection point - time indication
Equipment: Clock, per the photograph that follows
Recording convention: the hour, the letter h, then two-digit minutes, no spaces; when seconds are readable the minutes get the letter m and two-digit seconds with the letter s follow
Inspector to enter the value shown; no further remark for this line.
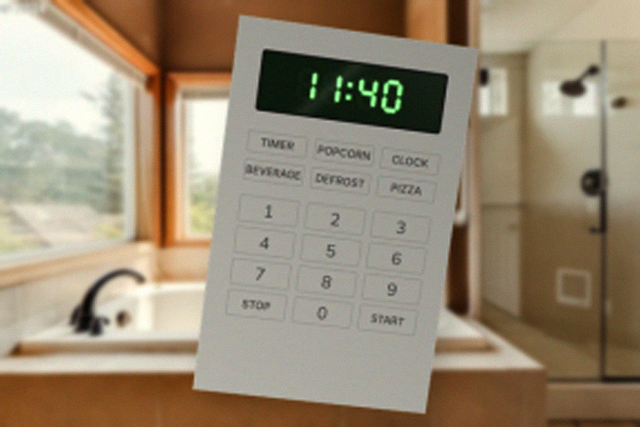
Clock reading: 11h40
